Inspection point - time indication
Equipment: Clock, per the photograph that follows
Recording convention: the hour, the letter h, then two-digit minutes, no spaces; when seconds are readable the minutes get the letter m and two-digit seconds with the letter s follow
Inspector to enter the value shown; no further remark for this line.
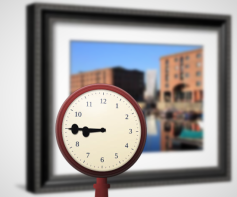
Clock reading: 8h45
